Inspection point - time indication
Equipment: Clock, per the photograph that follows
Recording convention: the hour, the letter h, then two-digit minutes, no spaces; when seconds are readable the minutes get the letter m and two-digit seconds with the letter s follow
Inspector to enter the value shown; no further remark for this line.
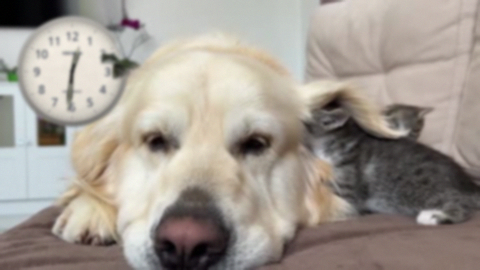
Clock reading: 12h31
